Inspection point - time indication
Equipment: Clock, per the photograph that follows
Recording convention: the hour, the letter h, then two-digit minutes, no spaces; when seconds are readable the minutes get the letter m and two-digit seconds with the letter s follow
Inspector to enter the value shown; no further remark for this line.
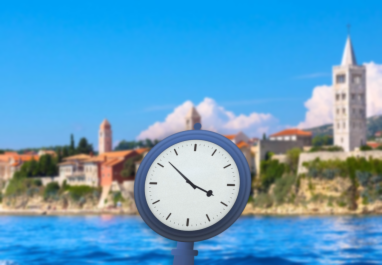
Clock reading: 3h52
